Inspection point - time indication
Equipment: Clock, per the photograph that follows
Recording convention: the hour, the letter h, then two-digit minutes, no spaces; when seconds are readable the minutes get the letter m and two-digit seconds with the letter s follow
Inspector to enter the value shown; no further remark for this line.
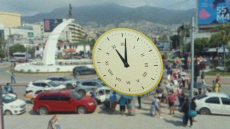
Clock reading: 11h01
